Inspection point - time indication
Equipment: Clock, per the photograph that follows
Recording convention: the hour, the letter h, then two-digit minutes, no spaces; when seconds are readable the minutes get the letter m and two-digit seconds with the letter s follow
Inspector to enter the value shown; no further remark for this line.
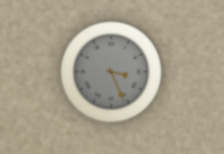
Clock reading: 3h26
